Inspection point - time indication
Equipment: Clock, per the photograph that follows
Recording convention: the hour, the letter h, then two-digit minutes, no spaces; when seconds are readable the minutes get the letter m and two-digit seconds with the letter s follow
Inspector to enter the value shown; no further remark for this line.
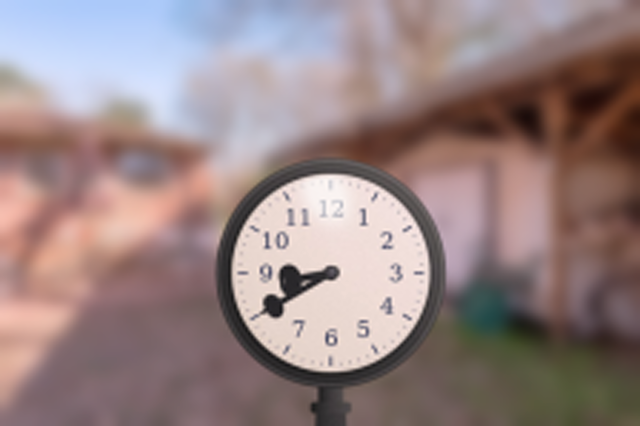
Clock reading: 8h40
